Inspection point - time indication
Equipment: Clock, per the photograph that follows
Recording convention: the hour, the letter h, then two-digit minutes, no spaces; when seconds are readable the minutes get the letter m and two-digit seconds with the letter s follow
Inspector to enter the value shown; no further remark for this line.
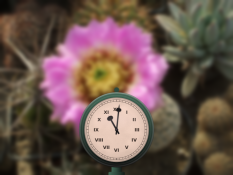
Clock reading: 11h01
